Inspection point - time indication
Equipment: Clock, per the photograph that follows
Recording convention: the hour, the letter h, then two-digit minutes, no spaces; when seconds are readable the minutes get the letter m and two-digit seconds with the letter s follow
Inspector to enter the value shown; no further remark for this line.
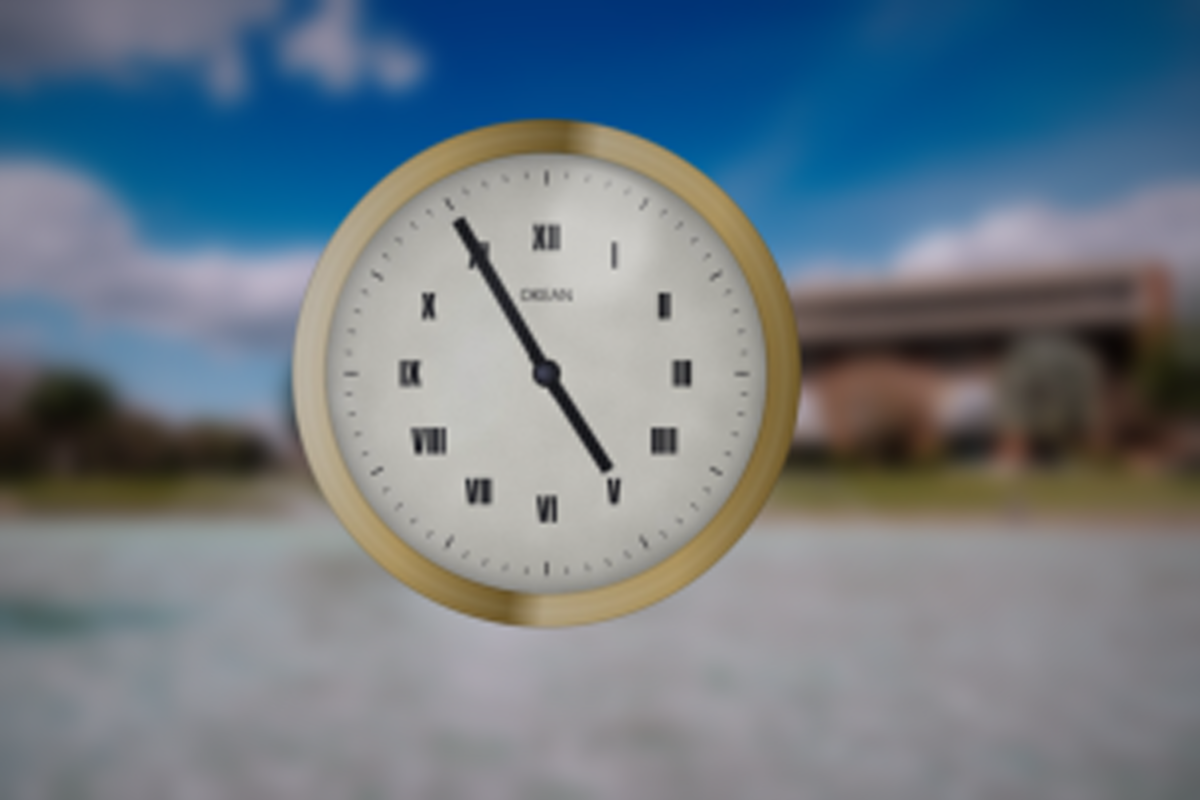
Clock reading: 4h55
